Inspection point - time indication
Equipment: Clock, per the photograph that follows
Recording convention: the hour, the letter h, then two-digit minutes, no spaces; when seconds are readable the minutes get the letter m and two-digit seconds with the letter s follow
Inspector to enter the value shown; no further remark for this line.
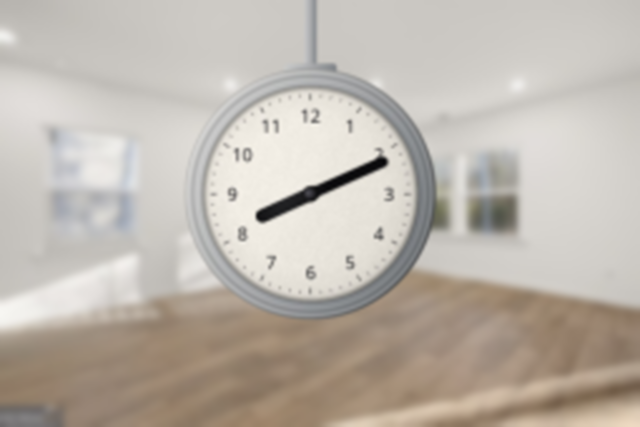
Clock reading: 8h11
